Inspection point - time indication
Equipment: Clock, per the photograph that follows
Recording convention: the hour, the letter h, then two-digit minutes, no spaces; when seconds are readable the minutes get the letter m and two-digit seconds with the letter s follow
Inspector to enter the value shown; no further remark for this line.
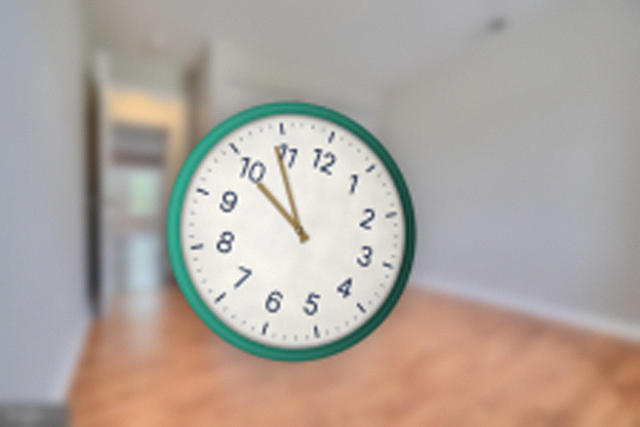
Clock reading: 9h54
